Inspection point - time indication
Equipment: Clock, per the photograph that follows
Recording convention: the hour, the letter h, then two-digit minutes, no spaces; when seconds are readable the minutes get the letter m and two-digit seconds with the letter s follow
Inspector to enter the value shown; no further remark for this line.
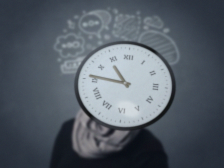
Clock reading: 10h46
